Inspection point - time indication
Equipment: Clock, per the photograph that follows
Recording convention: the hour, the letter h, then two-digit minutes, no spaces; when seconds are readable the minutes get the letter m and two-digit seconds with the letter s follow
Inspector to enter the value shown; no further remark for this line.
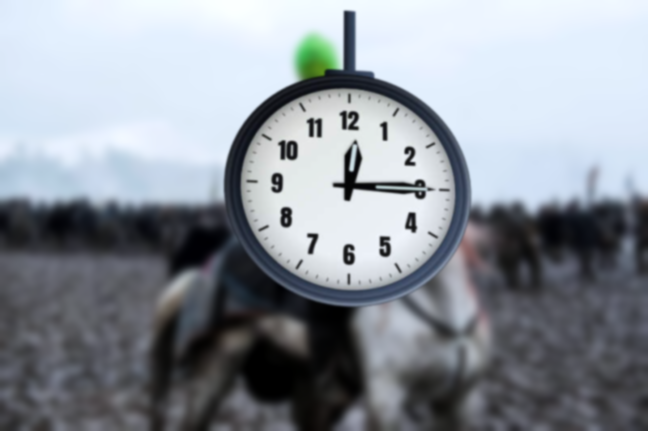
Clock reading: 12h15
